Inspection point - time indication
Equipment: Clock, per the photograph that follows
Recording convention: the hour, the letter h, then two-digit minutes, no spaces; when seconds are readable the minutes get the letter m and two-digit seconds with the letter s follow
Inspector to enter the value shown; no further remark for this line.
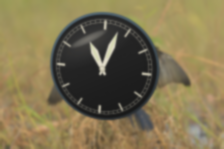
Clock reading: 11h03
